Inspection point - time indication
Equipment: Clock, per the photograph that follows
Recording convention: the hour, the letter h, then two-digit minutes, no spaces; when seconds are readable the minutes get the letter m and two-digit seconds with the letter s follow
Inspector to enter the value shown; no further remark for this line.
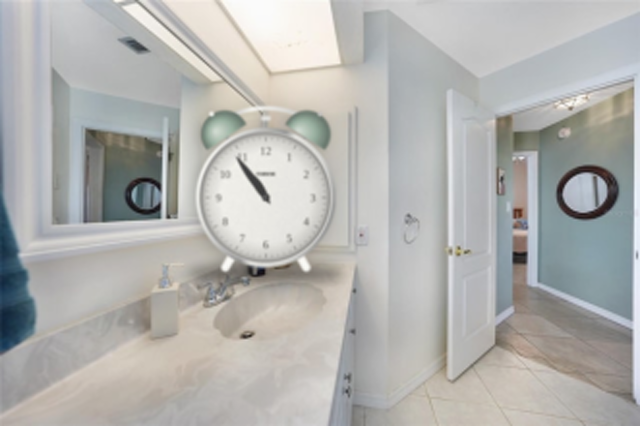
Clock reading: 10h54
